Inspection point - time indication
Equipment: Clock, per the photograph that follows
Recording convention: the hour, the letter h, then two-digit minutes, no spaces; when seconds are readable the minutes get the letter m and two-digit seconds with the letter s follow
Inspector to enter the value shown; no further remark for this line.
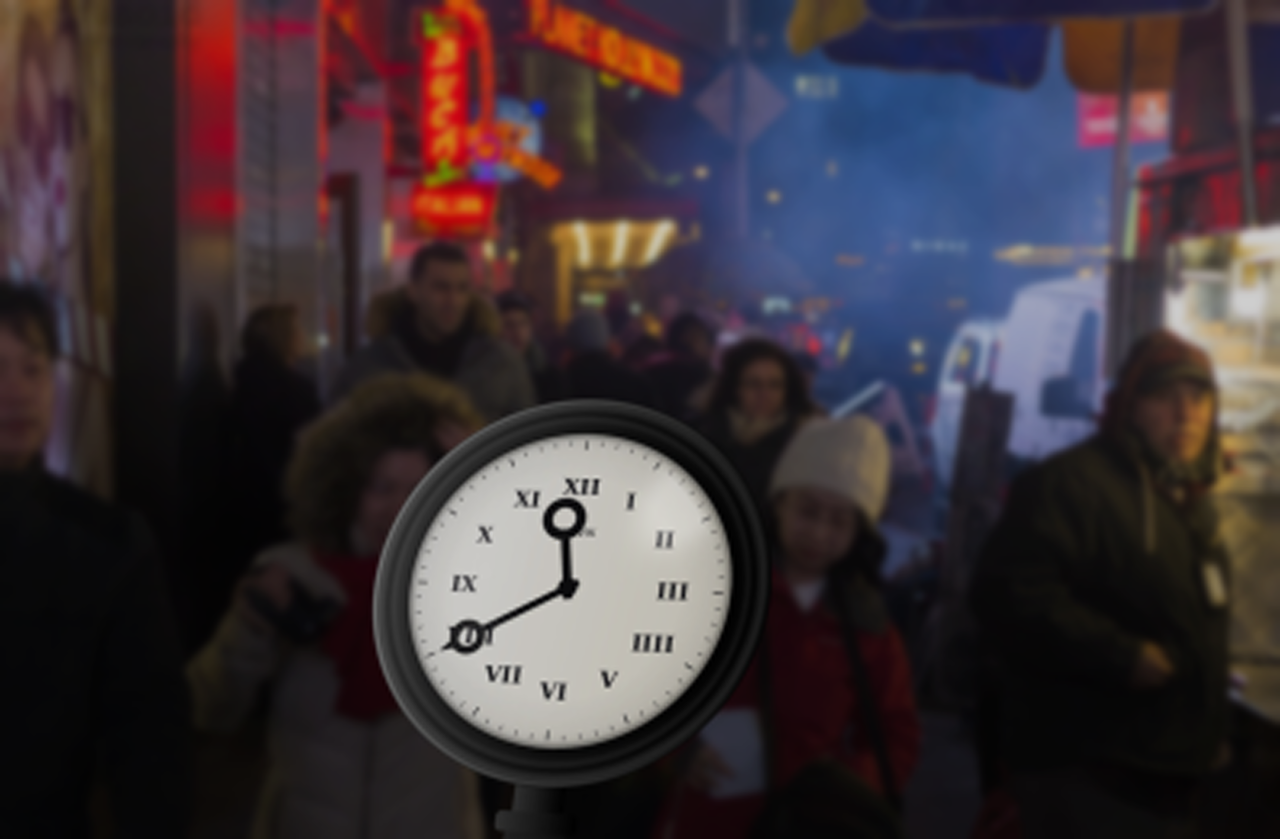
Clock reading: 11h40
